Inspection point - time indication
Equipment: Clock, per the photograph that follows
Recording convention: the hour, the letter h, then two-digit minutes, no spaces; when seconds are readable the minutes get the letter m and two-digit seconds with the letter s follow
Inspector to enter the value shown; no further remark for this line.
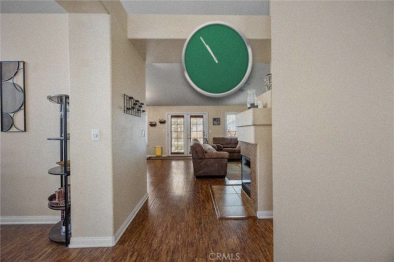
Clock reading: 10h54
